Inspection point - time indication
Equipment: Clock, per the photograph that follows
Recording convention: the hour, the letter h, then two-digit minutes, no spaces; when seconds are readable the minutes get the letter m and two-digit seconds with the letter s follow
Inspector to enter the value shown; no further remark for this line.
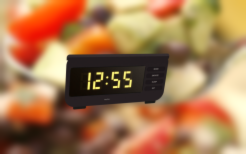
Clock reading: 12h55
